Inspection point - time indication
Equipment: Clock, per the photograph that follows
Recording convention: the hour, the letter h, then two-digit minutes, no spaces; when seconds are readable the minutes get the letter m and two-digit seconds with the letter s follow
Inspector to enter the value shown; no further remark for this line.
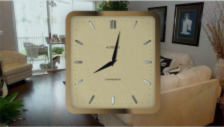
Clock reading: 8h02
